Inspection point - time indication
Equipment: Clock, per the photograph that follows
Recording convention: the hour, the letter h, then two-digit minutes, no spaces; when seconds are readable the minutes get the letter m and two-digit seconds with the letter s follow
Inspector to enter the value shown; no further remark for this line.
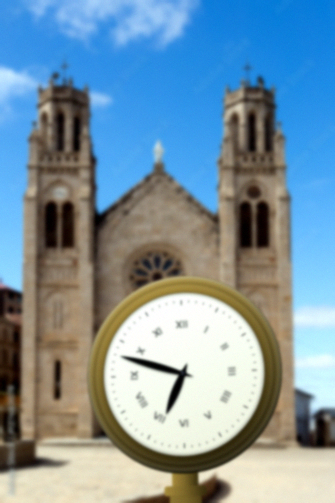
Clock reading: 6h48
